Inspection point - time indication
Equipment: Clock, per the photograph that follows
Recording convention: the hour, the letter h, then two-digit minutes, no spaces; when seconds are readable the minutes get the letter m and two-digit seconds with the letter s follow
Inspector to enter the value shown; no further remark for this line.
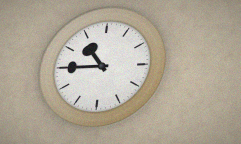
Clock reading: 10h45
